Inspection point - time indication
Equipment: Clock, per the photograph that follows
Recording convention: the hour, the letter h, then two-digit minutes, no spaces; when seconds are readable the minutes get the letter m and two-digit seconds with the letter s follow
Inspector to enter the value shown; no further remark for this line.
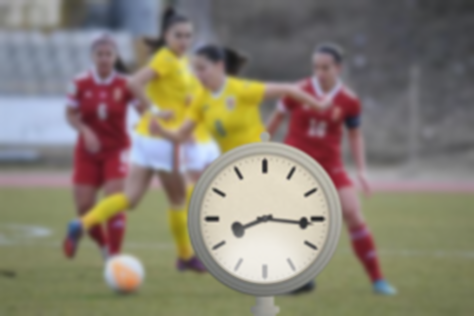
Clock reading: 8h16
